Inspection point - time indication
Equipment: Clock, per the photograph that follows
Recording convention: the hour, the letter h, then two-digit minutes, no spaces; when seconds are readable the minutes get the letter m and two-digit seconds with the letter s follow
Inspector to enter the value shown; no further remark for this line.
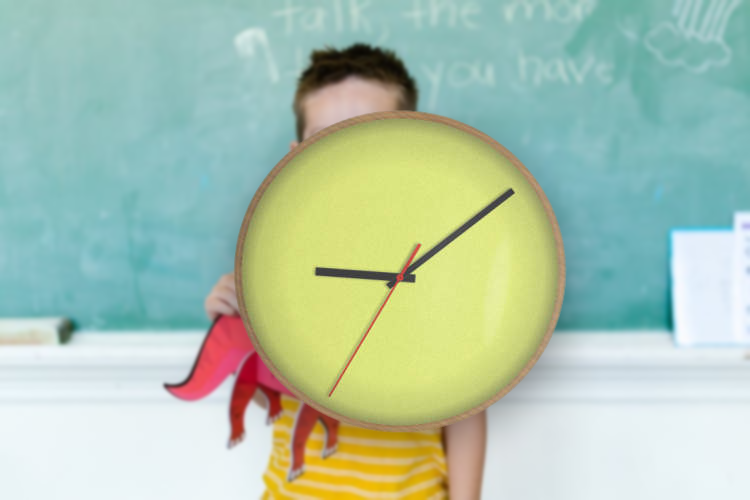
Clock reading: 9h08m35s
